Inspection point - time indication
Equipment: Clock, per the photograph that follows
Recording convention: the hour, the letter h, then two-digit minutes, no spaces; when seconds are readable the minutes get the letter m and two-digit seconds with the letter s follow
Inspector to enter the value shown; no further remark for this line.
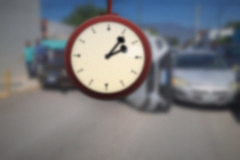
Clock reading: 2h06
